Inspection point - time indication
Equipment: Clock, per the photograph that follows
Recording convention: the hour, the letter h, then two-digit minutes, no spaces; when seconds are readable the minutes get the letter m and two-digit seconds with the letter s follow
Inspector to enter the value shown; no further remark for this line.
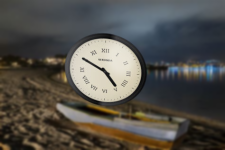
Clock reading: 4h50
